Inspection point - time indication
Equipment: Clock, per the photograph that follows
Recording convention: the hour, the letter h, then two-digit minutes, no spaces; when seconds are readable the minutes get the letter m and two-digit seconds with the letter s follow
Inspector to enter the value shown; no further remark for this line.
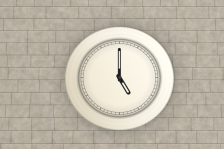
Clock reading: 5h00
